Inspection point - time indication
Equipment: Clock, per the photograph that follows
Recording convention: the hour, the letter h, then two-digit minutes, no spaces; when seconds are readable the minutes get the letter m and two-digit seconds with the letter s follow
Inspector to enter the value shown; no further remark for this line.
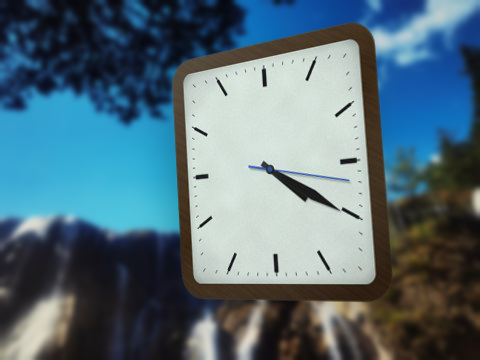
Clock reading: 4h20m17s
